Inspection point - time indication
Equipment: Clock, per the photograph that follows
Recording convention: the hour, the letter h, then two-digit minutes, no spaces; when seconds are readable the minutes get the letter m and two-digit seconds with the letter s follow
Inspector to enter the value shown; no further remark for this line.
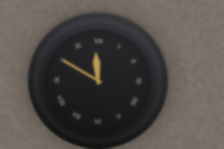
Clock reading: 11h50
